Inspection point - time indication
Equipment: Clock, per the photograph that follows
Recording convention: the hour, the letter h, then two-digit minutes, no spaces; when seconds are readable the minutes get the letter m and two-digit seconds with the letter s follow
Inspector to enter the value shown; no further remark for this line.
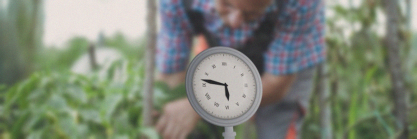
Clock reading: 5h47
